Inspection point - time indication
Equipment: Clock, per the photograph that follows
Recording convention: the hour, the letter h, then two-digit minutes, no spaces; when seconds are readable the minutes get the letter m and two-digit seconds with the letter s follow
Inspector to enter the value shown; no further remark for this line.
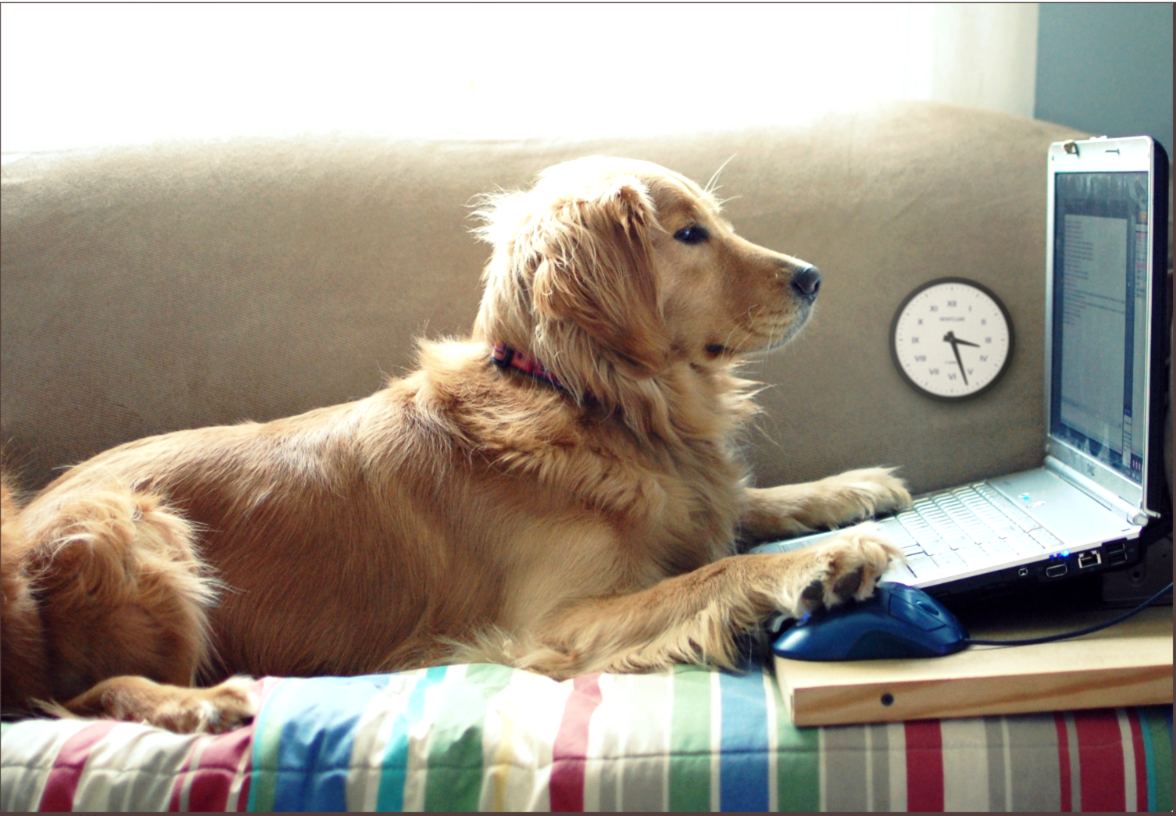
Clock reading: 3h27
